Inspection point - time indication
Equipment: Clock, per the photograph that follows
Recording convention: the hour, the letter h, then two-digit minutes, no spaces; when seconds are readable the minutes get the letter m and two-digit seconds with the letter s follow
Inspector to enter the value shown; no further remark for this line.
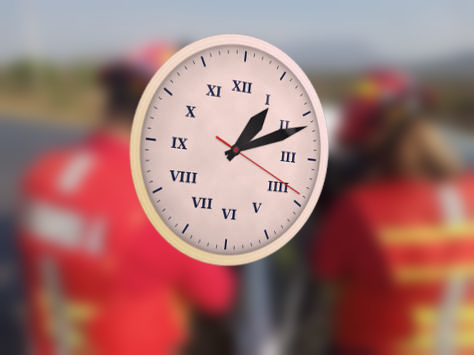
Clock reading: 1h11m19s
